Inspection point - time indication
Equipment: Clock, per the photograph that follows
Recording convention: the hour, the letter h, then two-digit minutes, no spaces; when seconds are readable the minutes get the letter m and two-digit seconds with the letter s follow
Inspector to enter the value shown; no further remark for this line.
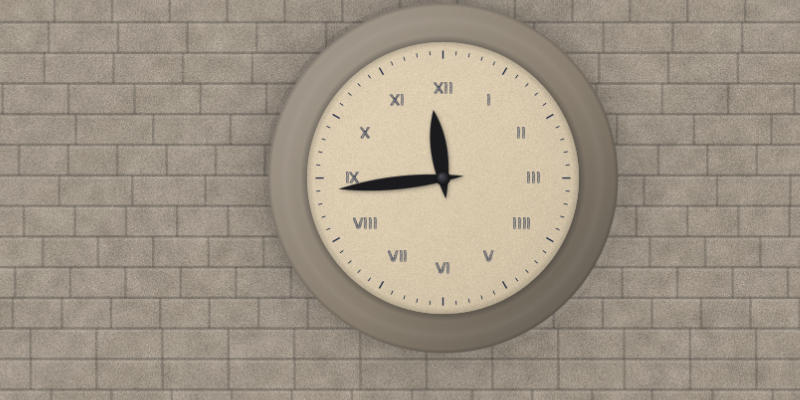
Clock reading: 11h44
